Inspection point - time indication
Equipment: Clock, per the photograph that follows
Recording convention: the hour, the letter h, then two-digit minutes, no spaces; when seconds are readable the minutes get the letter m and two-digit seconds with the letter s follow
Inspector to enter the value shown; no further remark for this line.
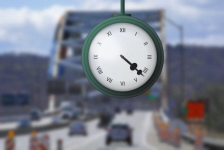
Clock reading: 4h22
